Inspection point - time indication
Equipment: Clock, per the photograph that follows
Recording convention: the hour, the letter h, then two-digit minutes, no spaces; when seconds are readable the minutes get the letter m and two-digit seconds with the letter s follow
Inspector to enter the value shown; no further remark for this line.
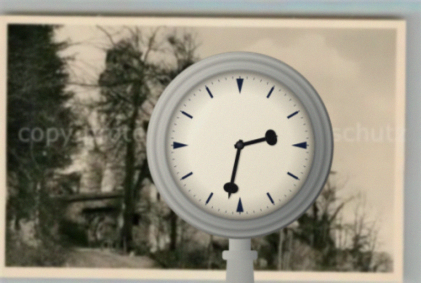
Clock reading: 2h32
